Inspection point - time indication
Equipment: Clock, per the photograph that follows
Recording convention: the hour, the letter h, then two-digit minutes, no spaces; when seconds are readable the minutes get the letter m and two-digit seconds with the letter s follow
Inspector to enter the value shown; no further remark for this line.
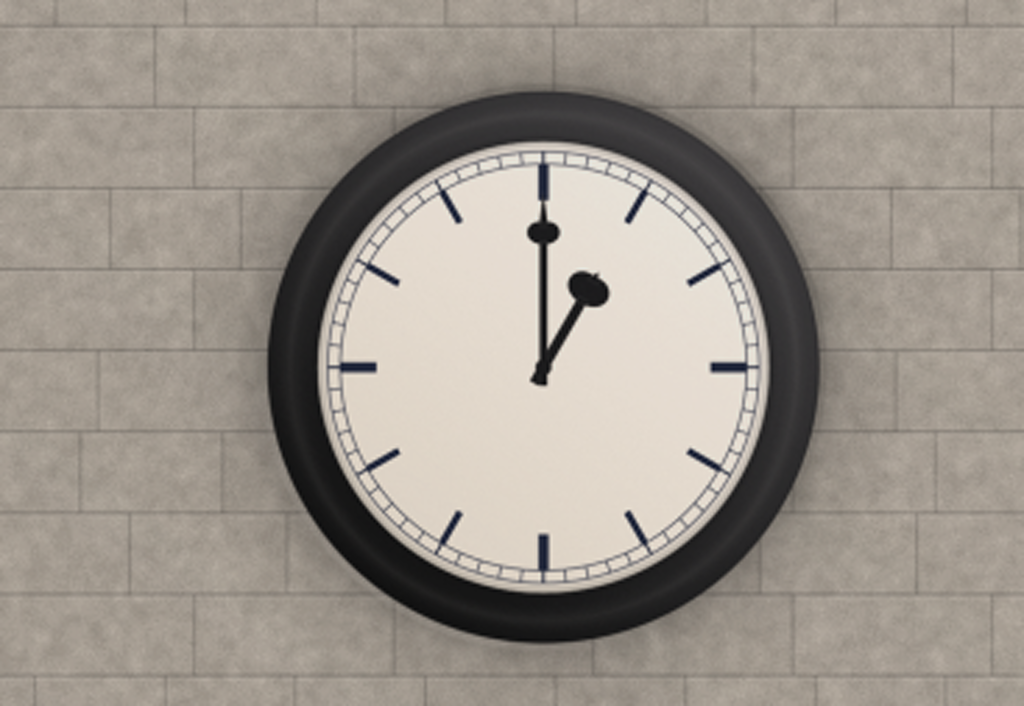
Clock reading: 1h00
